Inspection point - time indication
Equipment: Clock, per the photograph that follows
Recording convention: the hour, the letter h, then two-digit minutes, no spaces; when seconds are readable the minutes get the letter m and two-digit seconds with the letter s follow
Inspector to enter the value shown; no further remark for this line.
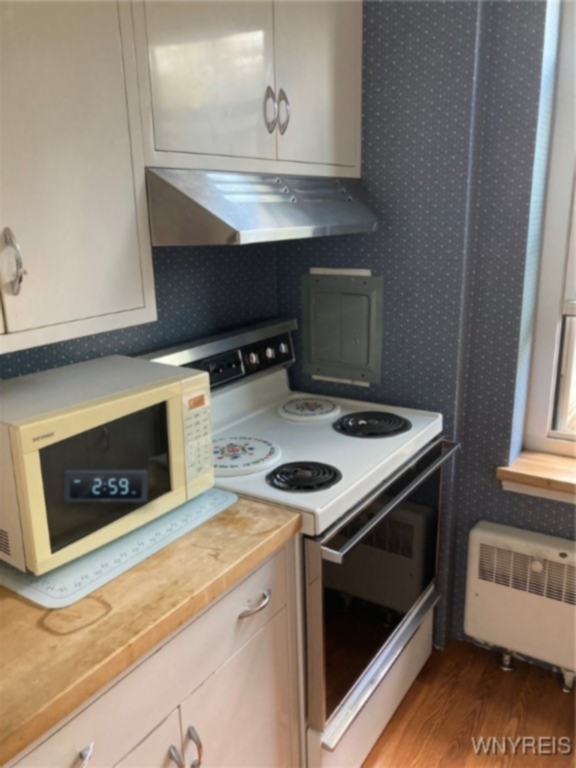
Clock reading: 2h59
